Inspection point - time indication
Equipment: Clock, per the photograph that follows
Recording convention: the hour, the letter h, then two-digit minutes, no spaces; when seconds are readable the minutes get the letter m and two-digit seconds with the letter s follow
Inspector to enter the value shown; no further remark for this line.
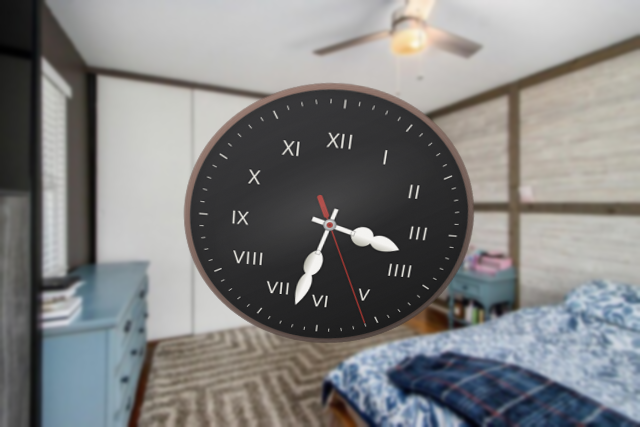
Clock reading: 3h32m26s
